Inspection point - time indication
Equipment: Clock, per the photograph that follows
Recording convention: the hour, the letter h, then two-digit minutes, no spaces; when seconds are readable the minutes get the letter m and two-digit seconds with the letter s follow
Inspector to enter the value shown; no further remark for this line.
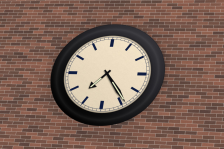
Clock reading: 7h24
